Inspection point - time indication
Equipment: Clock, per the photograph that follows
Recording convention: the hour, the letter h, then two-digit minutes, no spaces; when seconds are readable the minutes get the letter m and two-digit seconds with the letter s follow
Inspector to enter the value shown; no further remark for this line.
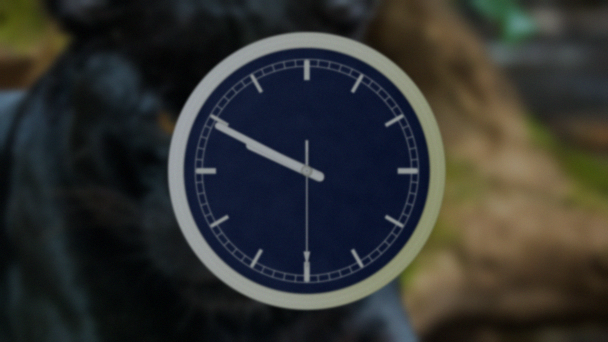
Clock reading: 9h49m30s
